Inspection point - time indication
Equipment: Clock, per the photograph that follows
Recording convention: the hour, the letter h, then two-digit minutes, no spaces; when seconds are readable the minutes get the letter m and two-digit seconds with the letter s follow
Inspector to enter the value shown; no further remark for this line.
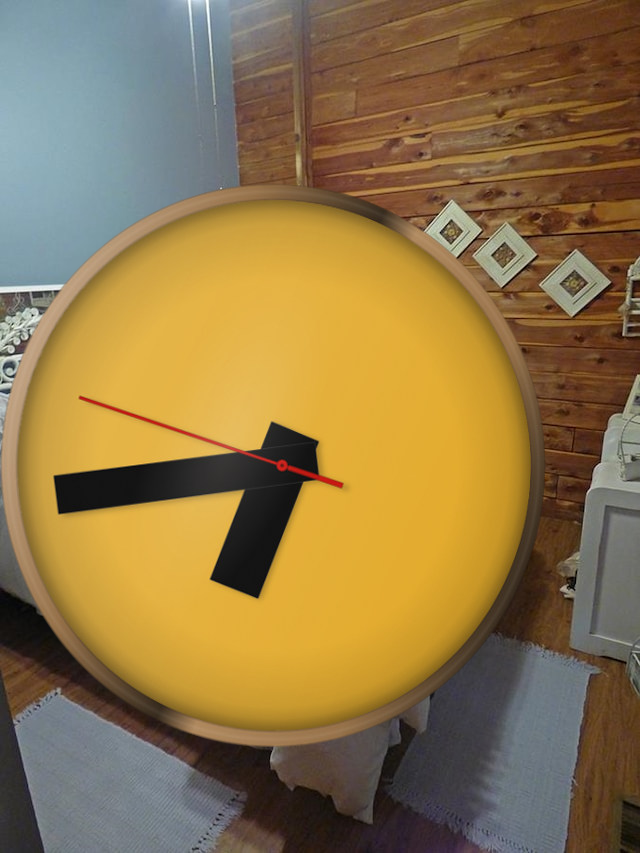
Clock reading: 6h43m48s
